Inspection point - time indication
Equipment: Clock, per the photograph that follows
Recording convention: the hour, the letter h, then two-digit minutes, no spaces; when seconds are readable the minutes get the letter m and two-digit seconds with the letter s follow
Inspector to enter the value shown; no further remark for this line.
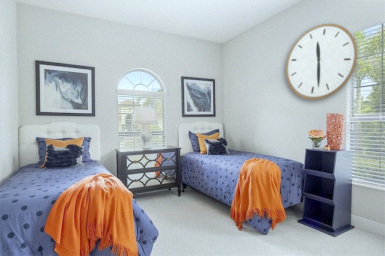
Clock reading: 11h28
